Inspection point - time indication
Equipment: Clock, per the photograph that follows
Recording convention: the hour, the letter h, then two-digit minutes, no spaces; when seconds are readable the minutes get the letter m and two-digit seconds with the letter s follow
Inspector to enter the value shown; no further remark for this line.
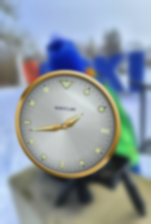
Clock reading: 1h43
